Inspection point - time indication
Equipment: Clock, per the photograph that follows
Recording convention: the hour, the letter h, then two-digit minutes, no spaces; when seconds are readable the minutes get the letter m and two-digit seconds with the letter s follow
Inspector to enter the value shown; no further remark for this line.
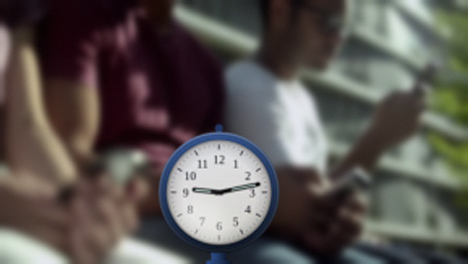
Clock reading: 9h13
